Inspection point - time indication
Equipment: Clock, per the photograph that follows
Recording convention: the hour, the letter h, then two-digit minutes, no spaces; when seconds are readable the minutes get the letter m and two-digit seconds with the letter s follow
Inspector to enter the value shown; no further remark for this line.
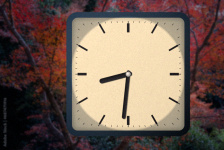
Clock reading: 8h31
